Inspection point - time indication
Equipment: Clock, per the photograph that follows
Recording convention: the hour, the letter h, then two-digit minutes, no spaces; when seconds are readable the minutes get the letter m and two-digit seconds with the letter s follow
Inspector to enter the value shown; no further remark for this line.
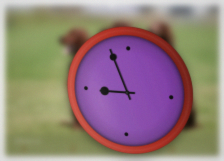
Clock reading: 8h56
